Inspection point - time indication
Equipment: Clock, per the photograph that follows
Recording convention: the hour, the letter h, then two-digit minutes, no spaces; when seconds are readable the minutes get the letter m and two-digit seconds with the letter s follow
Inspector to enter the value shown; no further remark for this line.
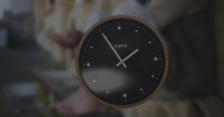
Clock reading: 1h55
